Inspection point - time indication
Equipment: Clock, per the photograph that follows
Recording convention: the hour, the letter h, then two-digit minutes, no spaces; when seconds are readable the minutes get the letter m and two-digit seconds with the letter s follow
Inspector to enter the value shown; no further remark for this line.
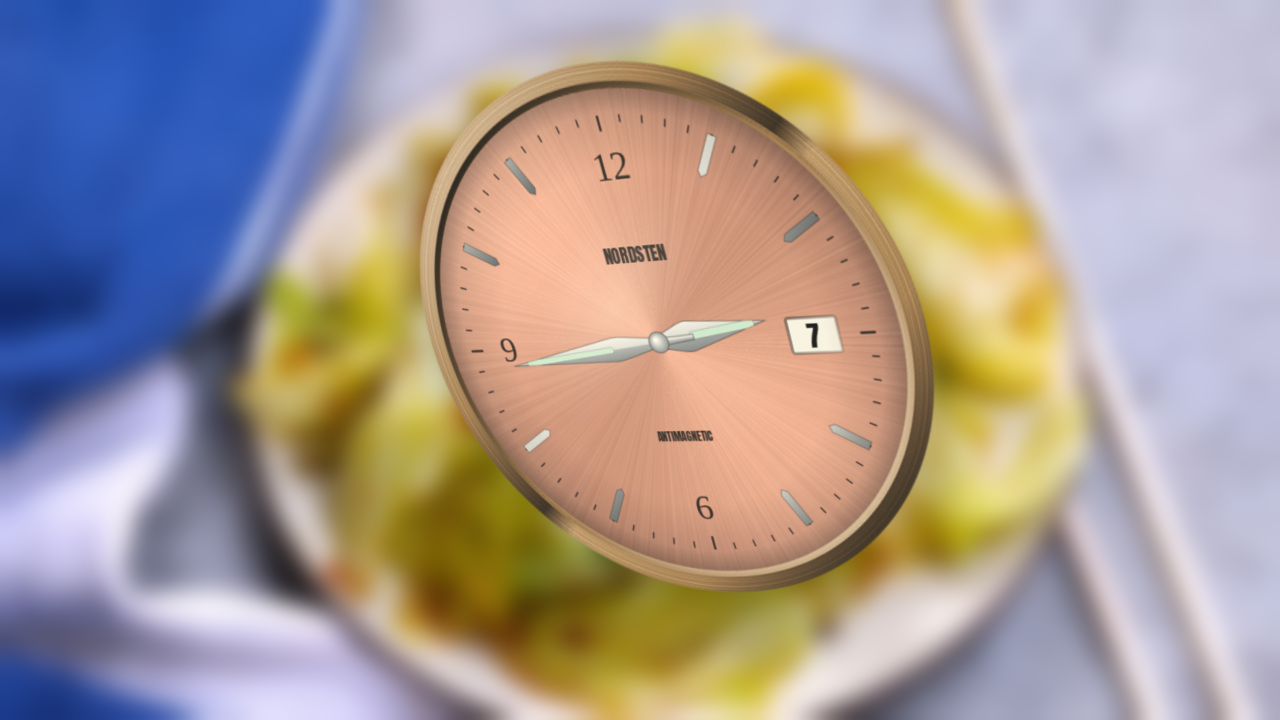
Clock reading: 2h44
